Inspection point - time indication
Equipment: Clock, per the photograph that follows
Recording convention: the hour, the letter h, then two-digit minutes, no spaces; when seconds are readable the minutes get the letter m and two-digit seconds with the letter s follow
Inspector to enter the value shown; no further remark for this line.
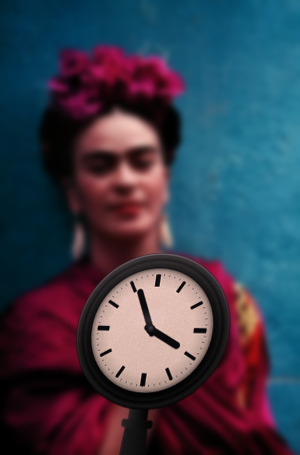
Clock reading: 3h56
